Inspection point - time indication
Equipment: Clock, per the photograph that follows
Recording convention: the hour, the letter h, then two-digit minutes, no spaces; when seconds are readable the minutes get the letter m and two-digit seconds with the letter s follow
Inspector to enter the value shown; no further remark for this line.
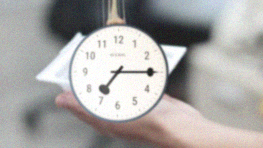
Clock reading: 7h15
